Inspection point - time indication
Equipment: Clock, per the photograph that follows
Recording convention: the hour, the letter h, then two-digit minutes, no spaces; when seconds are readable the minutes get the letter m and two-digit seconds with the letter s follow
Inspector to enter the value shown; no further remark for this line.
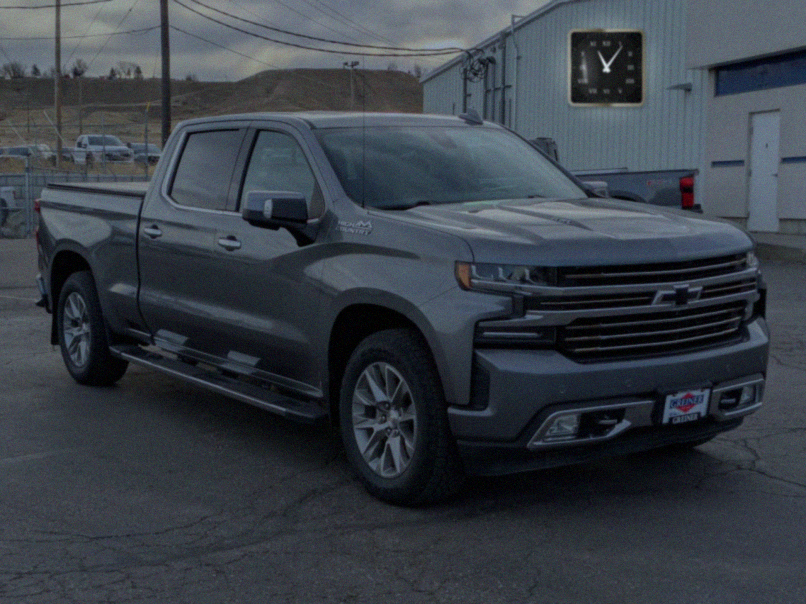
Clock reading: 11h06
